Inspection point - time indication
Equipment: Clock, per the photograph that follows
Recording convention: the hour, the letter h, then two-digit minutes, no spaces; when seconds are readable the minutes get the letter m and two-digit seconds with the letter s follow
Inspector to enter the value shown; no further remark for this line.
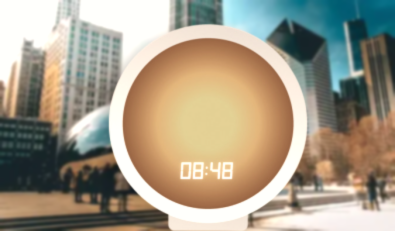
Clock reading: 8h48
